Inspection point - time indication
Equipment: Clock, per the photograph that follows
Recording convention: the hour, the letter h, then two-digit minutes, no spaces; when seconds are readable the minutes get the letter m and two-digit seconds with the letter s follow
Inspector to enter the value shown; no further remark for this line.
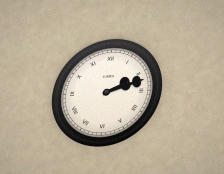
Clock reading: 2h12
